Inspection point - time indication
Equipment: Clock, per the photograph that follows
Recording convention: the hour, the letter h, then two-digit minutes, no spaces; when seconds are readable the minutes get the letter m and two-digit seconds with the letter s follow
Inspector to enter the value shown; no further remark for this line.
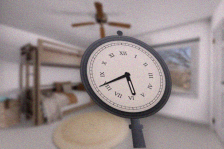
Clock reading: 5h41
